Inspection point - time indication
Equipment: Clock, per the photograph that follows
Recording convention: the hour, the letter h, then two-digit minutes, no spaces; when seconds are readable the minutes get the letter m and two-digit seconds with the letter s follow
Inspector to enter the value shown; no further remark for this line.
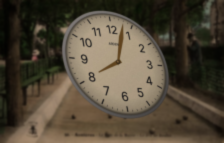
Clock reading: 8h03
